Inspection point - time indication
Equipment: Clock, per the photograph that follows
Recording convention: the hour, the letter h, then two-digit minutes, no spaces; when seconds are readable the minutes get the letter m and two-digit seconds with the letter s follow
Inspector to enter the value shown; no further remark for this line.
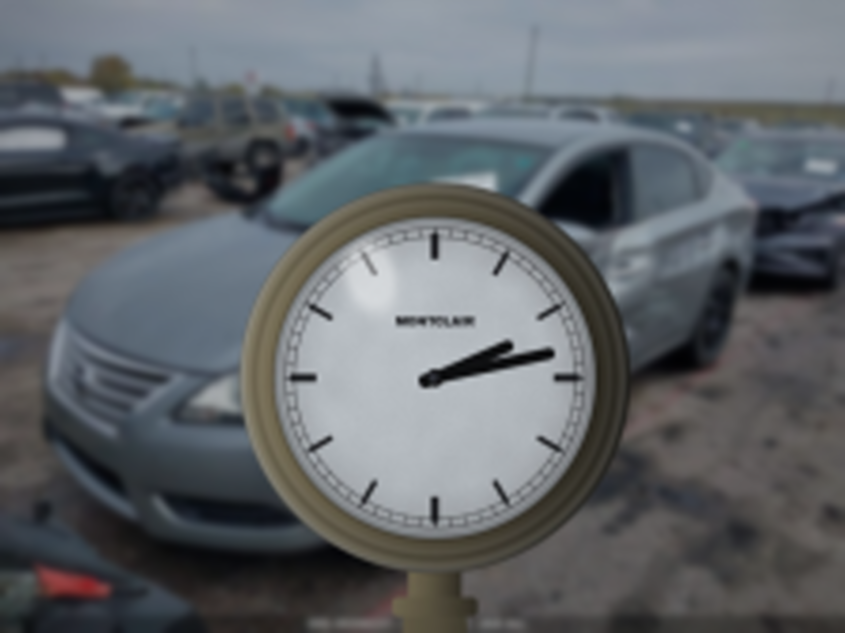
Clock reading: 2h13
